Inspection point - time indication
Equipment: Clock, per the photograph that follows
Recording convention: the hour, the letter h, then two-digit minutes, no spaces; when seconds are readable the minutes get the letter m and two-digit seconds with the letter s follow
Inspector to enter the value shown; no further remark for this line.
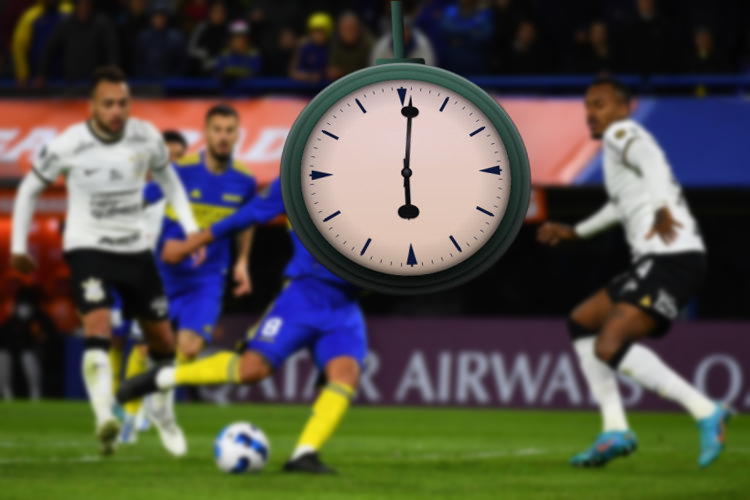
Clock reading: 6h01
